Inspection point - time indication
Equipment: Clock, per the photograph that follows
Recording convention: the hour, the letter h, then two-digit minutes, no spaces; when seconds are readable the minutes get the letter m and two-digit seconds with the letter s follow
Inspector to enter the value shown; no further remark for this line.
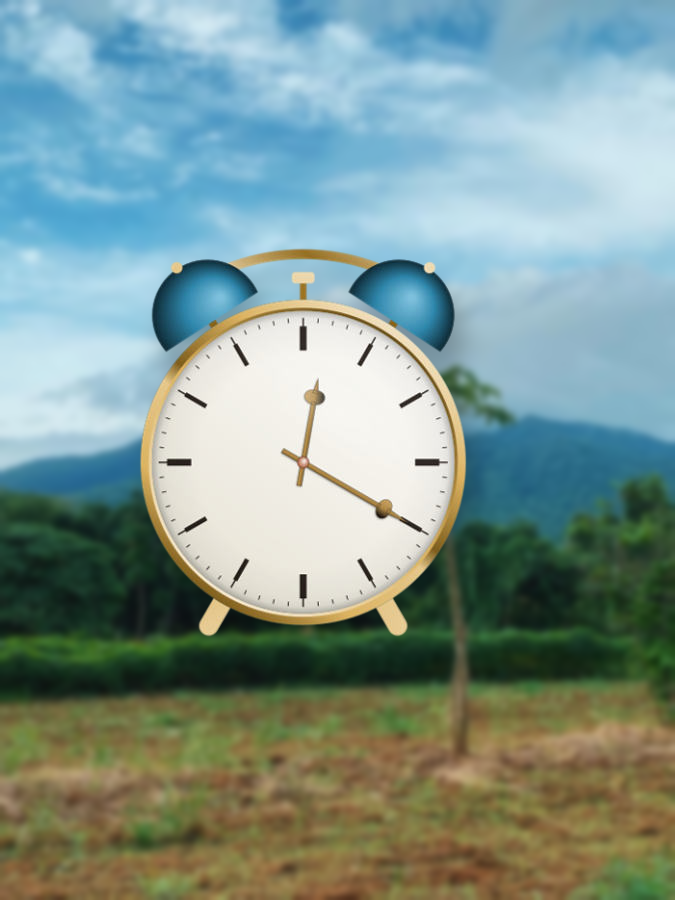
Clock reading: 12h20
